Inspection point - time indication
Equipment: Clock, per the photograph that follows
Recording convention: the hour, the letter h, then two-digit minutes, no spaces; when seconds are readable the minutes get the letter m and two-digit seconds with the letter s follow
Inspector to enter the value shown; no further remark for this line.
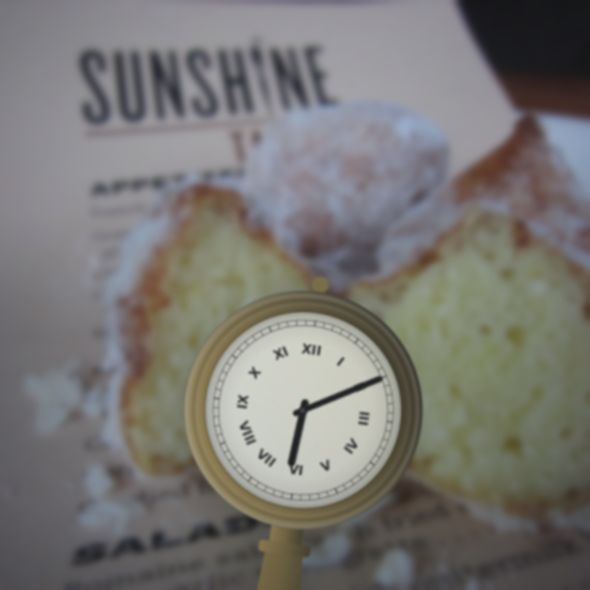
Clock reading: 6h10
